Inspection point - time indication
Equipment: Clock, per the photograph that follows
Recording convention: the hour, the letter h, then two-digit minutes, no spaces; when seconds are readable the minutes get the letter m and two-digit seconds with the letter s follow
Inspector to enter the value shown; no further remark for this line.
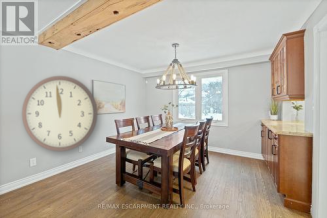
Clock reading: 11h59
